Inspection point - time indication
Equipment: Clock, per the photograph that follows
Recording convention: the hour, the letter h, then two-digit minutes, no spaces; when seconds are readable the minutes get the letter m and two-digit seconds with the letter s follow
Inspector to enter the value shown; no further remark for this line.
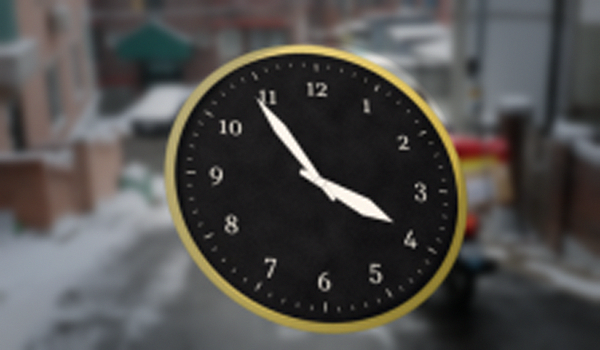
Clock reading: 3h54
